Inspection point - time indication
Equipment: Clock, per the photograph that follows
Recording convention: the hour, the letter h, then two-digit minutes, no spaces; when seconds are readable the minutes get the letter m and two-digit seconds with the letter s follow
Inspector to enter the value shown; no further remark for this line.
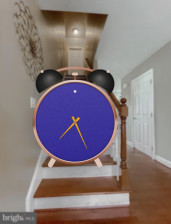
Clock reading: 7h26
